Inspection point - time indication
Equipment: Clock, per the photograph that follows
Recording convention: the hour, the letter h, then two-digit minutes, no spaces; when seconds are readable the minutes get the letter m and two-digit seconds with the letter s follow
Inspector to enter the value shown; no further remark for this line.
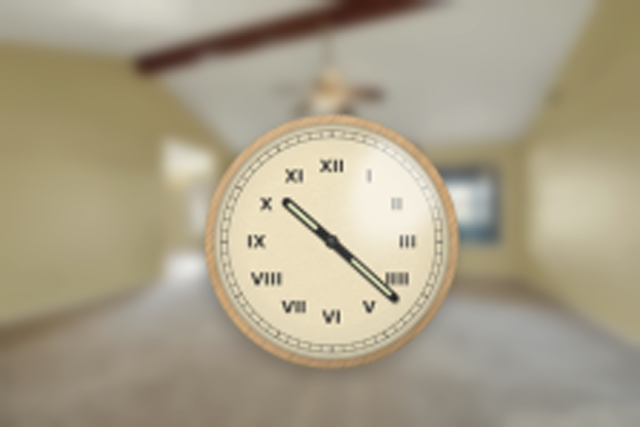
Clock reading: 10h22
